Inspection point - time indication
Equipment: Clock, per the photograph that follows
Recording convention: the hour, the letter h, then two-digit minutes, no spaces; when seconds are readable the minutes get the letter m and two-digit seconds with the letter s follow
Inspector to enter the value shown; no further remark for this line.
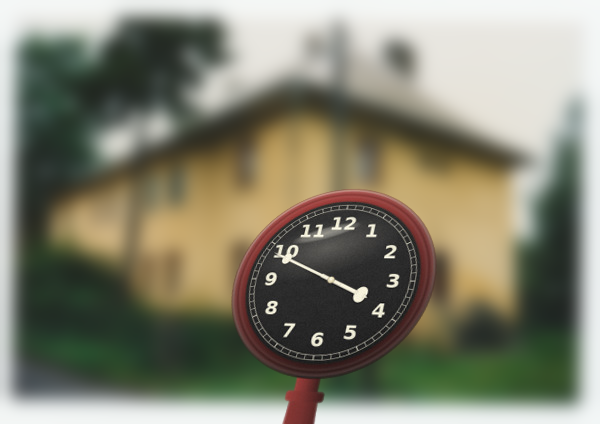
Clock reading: 3h49
